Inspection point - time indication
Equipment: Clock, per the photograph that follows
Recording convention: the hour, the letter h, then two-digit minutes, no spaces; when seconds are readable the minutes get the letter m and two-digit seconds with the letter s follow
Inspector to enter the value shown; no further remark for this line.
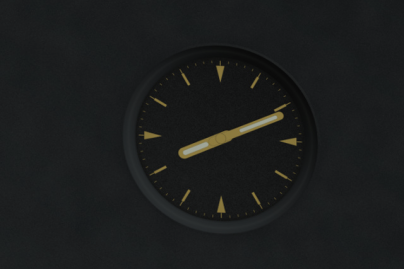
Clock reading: 8h11
